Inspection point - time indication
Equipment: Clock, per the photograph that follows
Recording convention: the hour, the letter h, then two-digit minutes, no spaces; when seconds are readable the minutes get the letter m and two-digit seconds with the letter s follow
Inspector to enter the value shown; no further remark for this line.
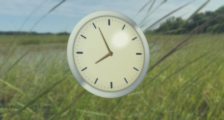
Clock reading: 7h56
